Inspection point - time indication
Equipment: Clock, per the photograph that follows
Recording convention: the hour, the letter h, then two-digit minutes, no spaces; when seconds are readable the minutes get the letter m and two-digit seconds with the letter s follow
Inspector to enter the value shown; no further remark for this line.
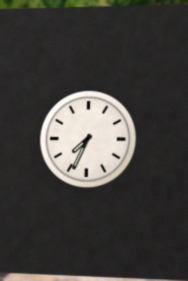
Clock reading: 7h34
